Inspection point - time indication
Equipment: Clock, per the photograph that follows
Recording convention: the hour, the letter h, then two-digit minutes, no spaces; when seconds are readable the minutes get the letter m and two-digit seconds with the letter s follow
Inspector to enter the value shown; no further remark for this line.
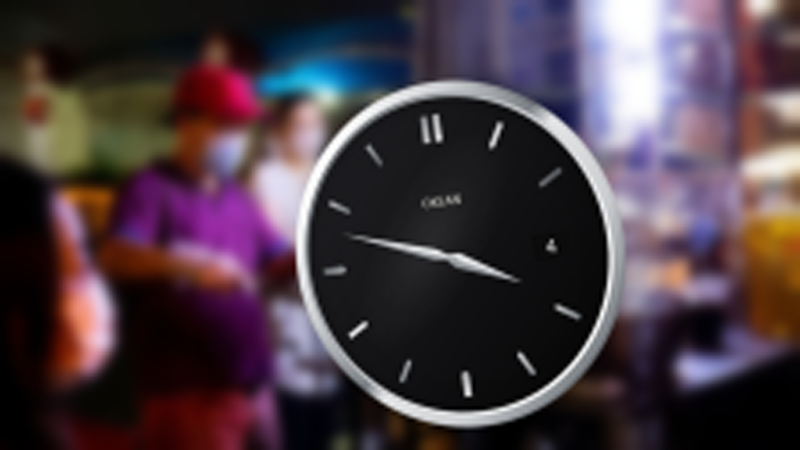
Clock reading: 3h48
